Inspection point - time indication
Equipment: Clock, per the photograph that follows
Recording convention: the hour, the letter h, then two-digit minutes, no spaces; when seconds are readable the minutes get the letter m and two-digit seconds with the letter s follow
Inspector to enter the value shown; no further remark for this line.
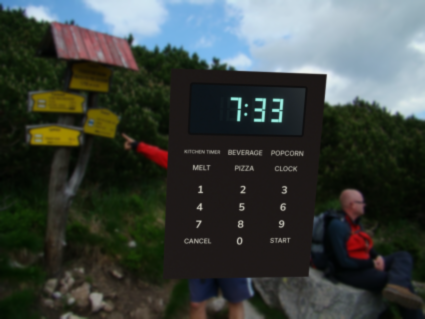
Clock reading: 7h33
